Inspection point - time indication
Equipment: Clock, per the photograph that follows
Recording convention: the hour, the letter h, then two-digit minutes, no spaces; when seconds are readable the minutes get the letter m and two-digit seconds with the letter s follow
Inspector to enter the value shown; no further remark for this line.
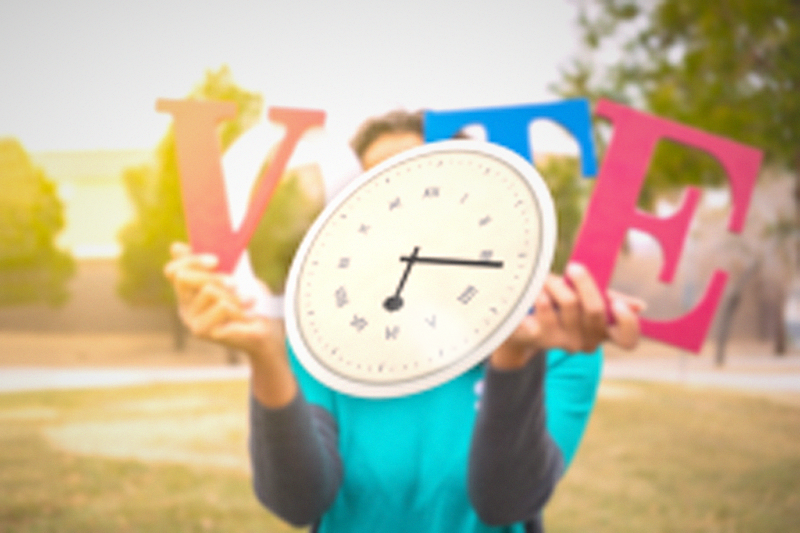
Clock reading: 6h16
